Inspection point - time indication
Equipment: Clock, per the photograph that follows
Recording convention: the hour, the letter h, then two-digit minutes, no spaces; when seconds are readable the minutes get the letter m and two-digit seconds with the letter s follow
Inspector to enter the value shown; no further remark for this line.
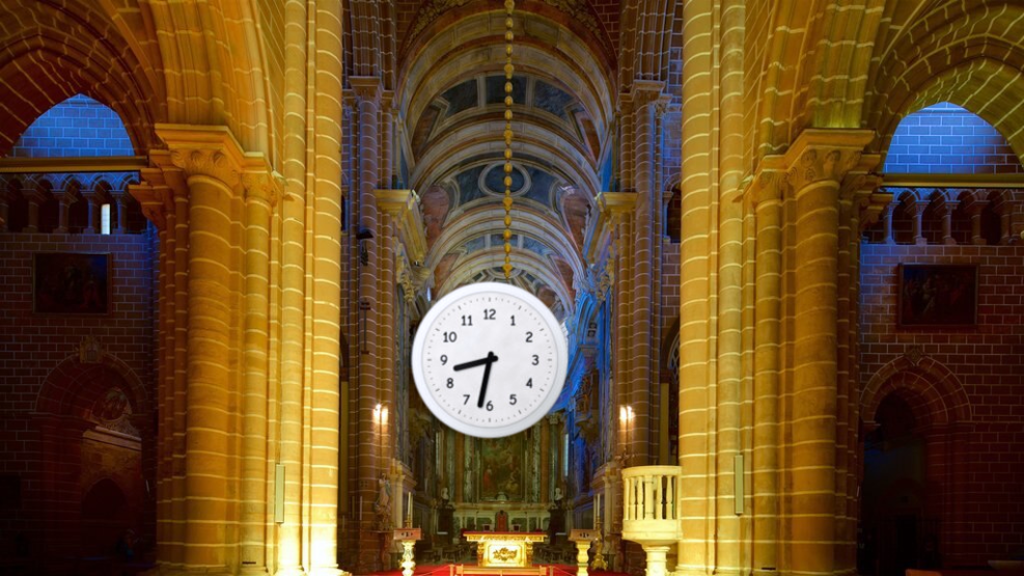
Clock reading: 8h32
